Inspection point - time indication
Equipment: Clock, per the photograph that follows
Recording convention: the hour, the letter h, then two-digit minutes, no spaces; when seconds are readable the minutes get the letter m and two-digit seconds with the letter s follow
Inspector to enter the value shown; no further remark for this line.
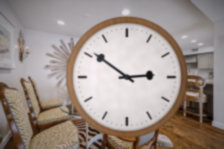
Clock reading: 2h51
